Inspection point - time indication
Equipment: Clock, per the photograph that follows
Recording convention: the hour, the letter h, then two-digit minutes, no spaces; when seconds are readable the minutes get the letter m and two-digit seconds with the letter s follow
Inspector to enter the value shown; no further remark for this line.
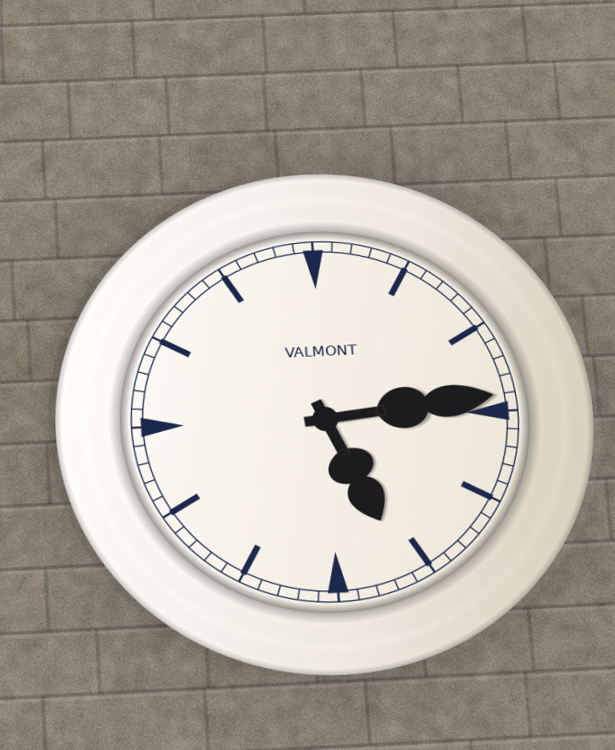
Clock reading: 5h14
